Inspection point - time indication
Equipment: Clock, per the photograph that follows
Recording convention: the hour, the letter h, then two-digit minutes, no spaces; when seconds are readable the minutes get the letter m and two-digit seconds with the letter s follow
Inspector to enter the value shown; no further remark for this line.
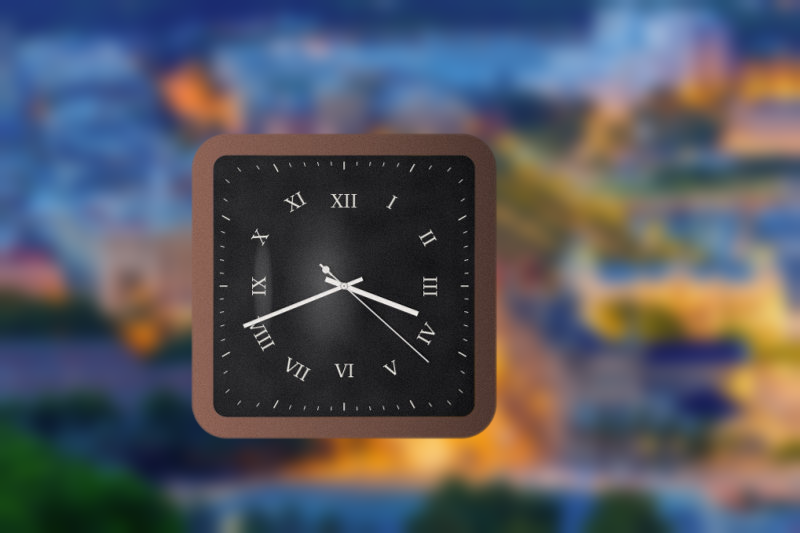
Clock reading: 3h41m22s
